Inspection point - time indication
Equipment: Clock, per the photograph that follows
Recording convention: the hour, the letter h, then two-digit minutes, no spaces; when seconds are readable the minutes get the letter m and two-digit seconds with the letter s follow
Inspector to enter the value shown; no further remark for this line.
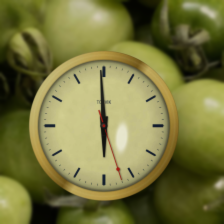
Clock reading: 5h59m27s
